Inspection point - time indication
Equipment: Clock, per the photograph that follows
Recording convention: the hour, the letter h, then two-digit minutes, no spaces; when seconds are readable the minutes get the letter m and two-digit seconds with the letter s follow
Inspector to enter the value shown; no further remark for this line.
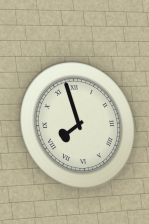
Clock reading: 7h58
